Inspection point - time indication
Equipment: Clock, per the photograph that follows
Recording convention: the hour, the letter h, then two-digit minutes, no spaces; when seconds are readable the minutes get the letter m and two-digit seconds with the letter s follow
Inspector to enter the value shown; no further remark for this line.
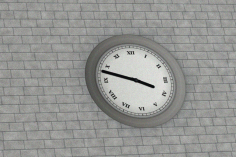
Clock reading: 3h48
